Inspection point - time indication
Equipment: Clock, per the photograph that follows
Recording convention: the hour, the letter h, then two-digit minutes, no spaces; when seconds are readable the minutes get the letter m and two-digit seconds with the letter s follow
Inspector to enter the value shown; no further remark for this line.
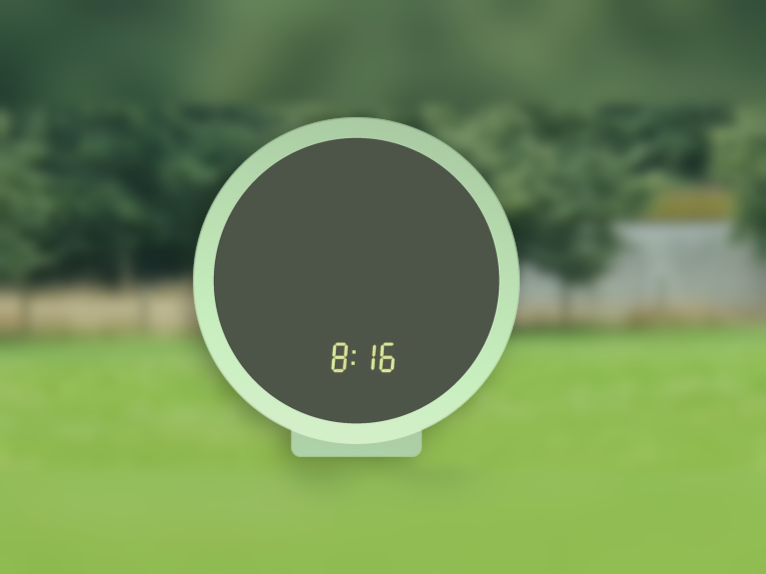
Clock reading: 8h16
